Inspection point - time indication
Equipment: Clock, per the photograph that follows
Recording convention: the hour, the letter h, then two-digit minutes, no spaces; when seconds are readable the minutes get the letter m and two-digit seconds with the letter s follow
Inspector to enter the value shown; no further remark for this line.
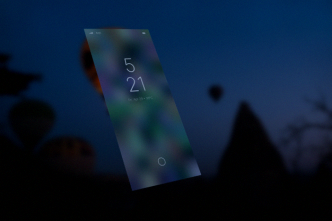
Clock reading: 5h21
